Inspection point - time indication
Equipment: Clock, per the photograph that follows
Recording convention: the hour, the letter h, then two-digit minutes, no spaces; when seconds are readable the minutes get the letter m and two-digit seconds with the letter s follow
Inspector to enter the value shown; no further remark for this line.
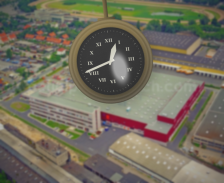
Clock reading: 12h42
